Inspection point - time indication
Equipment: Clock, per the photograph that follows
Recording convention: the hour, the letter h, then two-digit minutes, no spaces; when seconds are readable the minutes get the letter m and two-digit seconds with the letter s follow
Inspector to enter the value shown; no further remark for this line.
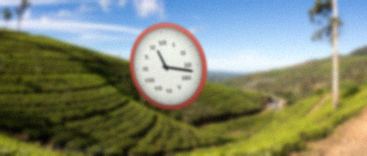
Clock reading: 11h17
